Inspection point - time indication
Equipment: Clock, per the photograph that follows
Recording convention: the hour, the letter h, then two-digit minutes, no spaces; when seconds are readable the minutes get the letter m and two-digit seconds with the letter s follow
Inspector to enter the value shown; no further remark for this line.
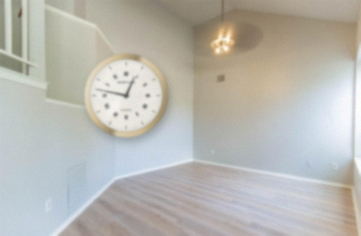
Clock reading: 12h47
